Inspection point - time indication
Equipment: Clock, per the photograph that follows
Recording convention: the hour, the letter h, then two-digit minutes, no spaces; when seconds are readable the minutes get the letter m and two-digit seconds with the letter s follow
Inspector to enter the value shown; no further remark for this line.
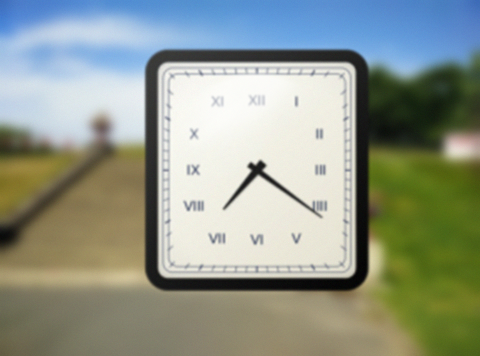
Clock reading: 7h21
